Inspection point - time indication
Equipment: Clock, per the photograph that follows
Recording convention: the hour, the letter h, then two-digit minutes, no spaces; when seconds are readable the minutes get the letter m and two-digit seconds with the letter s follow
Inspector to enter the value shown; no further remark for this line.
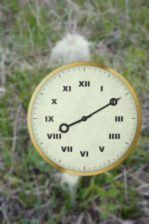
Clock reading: 8h10
